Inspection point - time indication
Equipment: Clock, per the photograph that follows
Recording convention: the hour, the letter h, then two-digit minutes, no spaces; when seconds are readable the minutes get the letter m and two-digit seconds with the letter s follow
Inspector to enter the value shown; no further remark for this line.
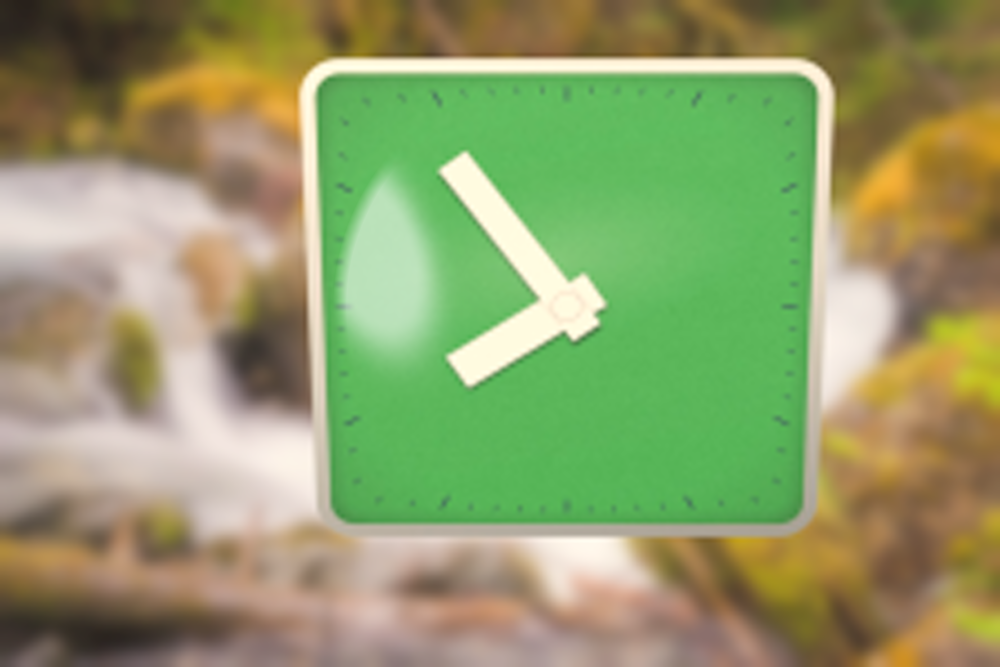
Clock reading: 7h54
